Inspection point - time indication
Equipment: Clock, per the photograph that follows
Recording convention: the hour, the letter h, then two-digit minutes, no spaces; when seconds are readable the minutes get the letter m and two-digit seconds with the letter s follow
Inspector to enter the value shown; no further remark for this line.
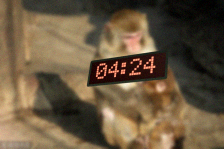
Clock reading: 4h24
